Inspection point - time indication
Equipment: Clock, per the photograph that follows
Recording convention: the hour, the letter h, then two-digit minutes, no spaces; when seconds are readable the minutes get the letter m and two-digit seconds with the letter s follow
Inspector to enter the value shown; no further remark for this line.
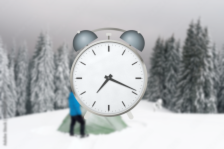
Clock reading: 7h19
